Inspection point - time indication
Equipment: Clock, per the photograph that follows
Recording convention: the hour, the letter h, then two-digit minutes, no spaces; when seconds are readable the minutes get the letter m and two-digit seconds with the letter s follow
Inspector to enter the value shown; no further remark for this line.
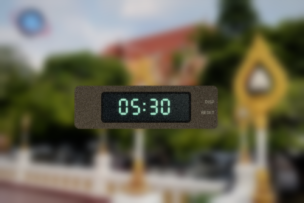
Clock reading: 5h30
